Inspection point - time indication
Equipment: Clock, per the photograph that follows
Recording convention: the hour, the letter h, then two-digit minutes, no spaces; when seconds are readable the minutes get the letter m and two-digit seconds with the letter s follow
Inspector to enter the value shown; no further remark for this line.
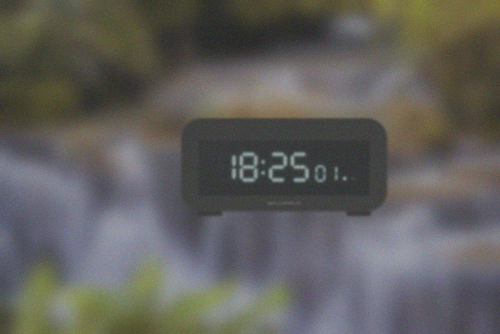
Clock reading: 18h25m01s
